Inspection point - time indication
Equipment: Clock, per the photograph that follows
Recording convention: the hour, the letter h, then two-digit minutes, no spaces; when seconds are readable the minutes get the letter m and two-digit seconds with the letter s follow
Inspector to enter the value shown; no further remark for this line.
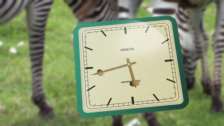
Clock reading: 5h43
